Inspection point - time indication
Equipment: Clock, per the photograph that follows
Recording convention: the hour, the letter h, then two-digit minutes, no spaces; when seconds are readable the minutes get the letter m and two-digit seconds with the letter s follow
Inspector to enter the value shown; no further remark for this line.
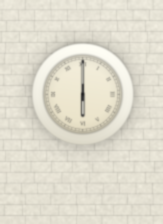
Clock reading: 6h00
